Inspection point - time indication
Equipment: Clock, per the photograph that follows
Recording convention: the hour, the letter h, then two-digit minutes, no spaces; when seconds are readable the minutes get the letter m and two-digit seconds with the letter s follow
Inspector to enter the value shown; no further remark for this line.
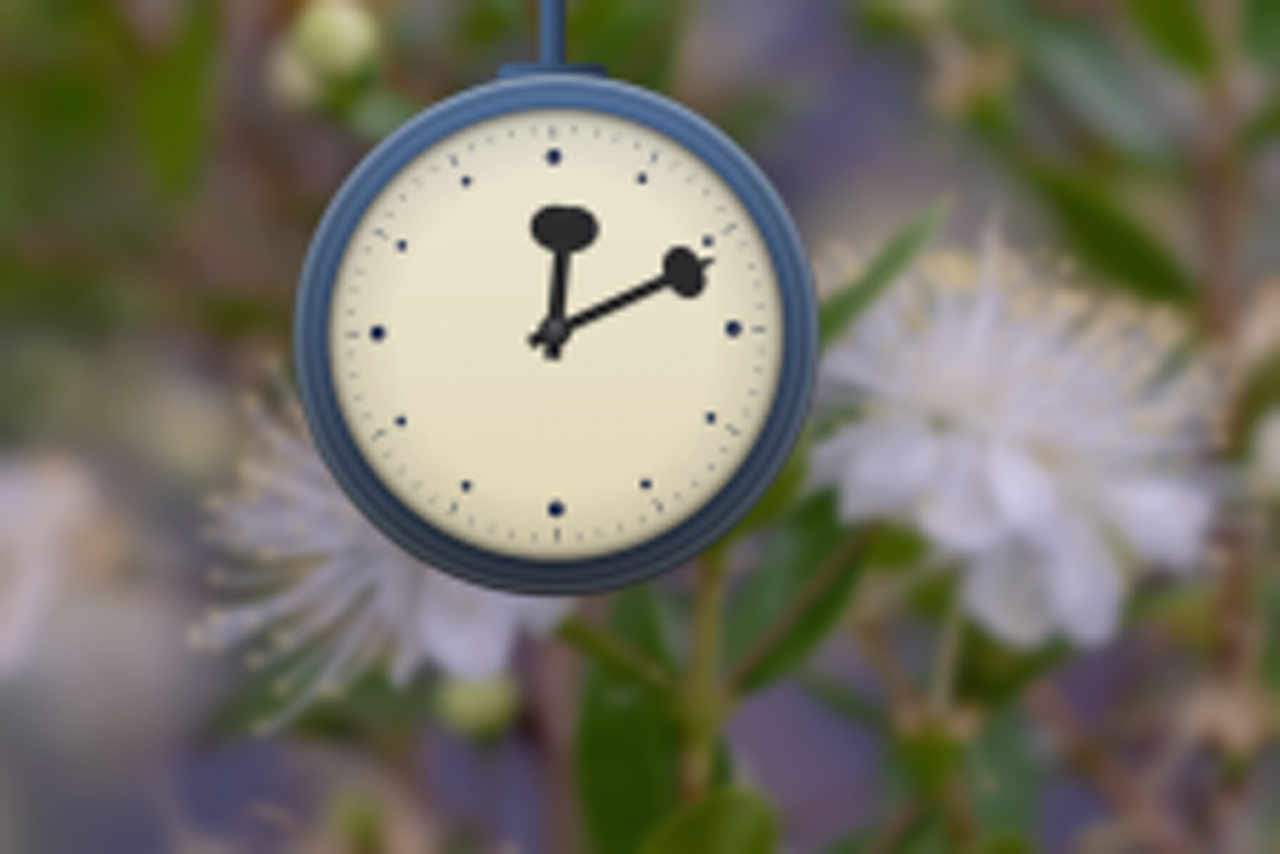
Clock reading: 12h11
